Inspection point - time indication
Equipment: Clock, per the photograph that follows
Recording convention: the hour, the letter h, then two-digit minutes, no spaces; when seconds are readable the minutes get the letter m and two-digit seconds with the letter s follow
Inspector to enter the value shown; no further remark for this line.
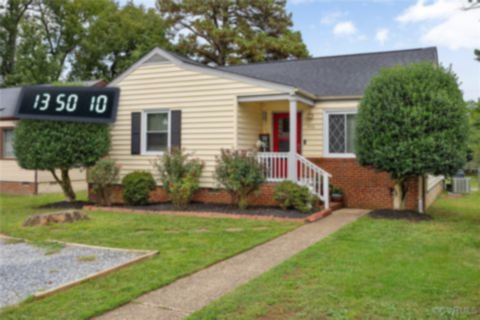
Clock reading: 13h50m10s
